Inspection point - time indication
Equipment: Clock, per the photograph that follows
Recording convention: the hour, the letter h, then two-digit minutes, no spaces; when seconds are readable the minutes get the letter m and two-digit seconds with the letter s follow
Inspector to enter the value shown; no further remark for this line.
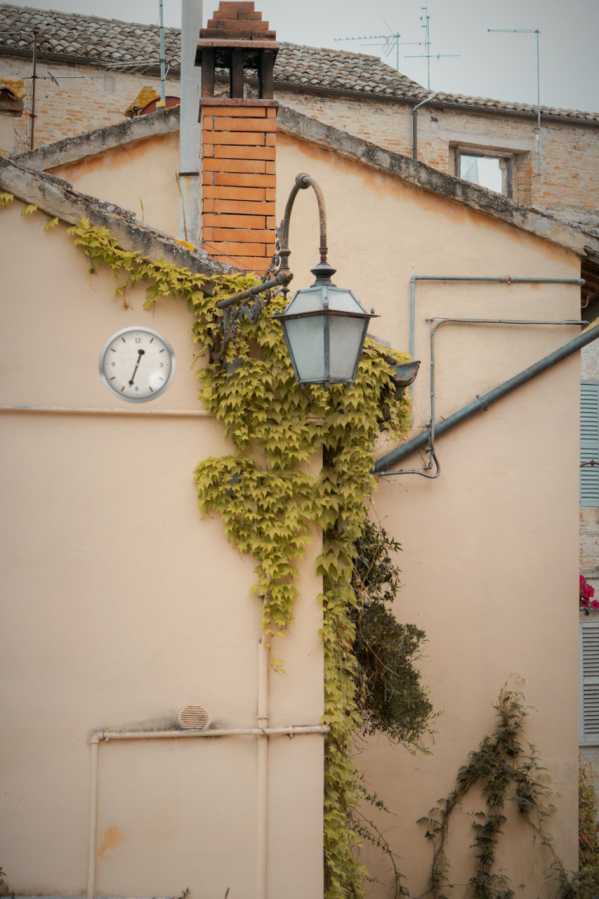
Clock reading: 12h33
